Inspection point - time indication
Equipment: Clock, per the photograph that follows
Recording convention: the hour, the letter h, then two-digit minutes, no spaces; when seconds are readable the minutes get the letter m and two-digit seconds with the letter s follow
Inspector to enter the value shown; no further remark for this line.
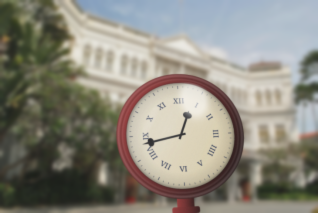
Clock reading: 12h43
